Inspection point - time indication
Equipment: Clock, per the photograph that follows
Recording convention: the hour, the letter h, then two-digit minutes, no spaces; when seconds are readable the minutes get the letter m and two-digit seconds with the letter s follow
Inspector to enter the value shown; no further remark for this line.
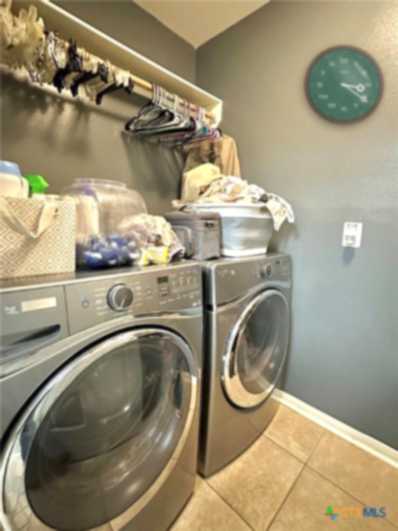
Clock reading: 3h21
